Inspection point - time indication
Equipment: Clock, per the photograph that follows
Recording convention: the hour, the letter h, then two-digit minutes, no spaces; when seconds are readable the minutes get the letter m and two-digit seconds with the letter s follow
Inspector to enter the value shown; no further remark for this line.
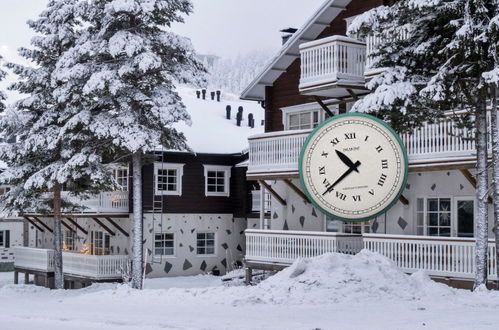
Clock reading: 10h39
